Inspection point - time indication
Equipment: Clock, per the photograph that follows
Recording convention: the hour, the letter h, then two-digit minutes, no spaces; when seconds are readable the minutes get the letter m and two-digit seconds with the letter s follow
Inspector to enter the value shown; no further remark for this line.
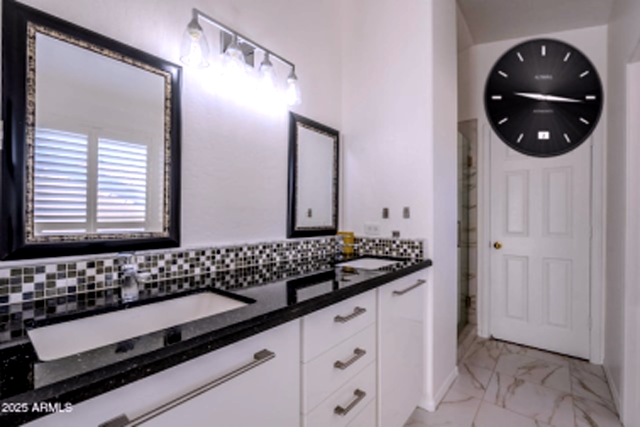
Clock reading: 9h16
